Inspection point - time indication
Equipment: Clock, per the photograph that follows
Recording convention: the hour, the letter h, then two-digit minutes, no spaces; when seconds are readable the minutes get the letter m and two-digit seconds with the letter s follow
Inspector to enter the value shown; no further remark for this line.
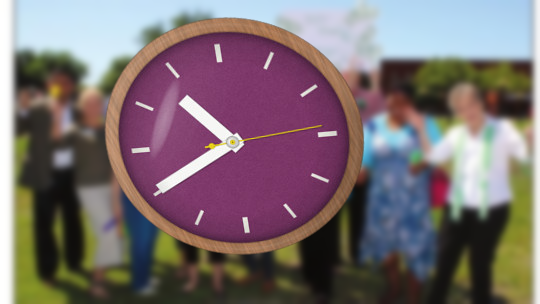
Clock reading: 10h40m14s
